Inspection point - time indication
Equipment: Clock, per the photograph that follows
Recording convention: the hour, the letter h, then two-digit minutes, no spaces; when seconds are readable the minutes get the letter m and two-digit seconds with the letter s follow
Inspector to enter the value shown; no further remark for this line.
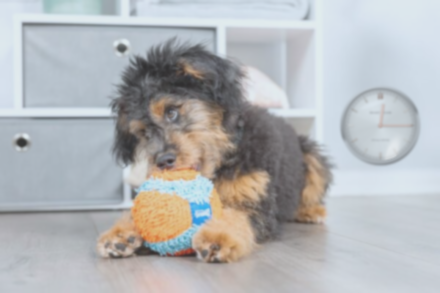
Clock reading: 12h15
